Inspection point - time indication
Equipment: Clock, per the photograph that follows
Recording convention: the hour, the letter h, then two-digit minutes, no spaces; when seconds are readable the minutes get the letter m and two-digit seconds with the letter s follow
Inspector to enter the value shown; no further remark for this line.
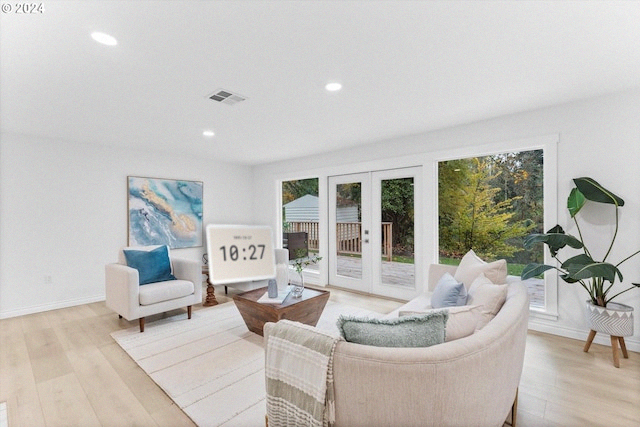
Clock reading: 10h27
